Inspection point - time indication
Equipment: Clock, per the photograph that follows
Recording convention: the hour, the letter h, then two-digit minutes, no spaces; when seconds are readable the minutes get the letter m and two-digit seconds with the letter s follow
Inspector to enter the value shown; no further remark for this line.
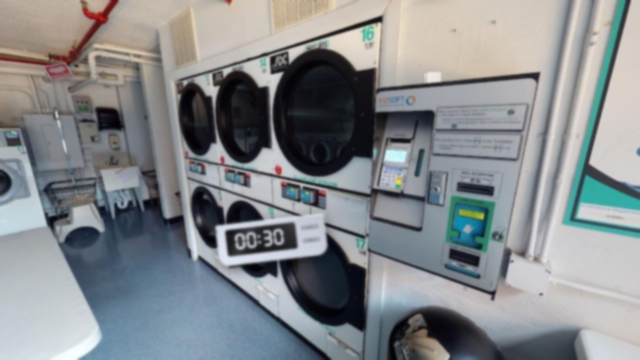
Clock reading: 0h30
